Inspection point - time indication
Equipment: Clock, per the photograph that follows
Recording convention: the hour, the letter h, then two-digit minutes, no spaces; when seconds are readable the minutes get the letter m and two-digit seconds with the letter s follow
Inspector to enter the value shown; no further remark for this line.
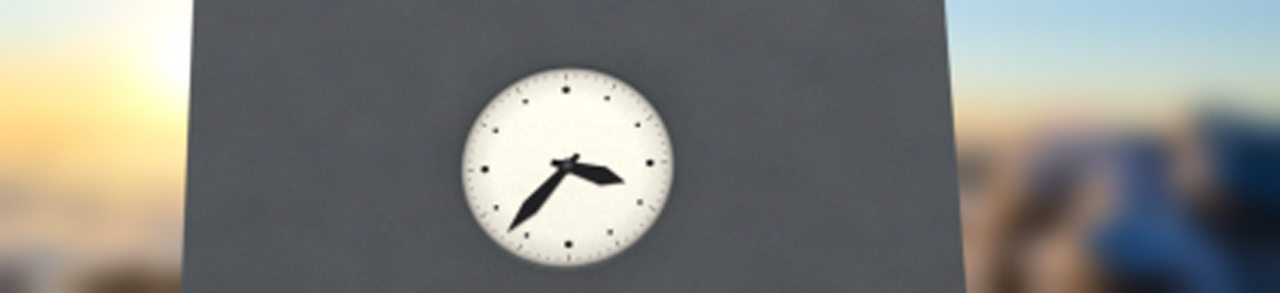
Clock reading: 3h37
